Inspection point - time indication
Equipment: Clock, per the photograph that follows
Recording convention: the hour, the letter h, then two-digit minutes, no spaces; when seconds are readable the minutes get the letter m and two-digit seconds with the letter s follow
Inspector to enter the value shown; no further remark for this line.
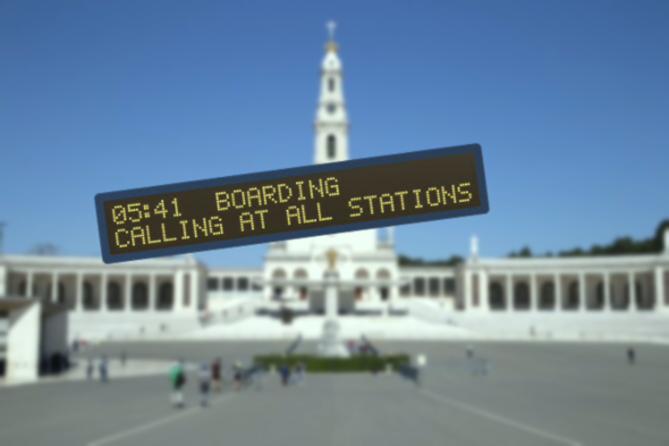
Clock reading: 5h41
